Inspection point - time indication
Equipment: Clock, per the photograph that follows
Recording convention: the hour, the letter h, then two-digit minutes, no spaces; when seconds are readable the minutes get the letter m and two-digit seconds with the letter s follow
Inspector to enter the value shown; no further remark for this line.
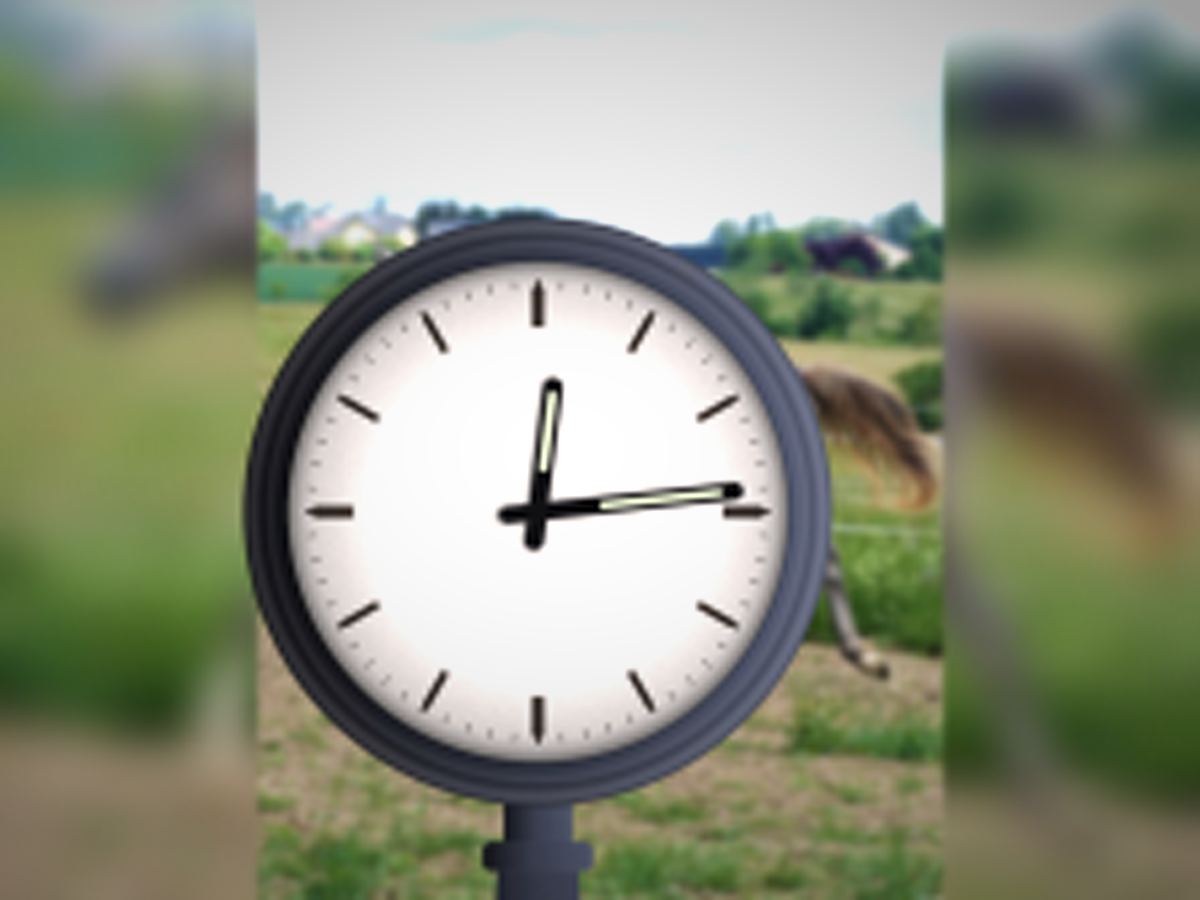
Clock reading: 12h14
